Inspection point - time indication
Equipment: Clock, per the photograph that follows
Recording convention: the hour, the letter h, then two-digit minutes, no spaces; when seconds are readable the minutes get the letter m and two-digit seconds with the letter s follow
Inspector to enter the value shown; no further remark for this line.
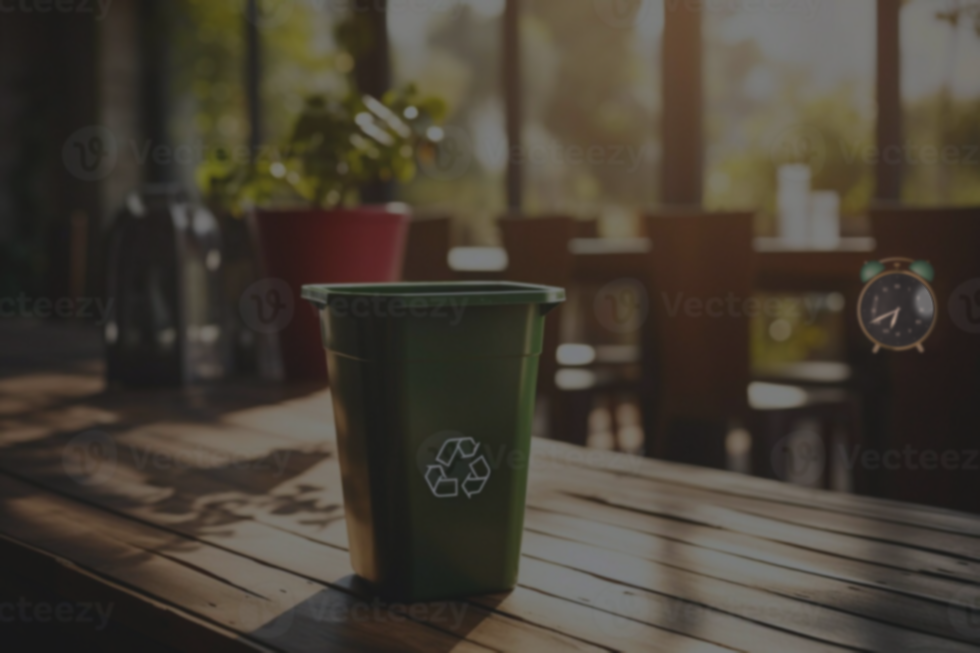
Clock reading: 6h41
